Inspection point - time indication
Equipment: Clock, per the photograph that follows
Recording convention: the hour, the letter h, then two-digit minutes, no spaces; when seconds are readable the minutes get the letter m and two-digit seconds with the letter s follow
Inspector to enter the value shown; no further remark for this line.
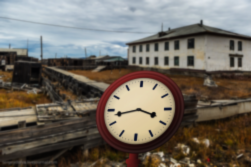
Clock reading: 3h43
